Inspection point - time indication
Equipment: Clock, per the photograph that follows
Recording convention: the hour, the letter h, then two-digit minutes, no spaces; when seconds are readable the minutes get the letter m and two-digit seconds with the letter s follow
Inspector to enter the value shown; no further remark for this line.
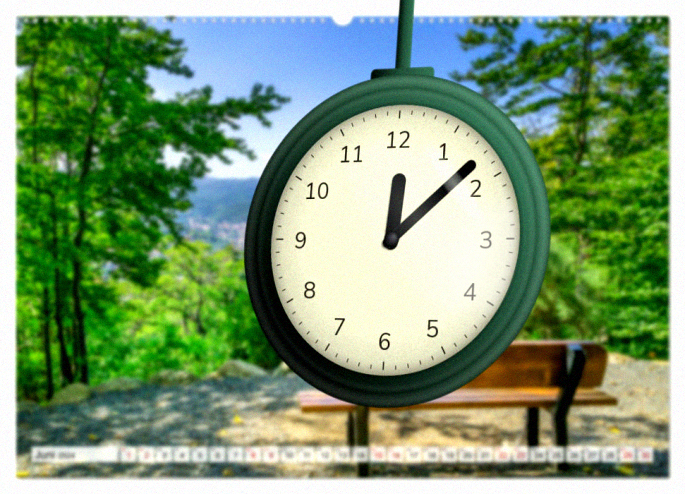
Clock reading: 12h08
